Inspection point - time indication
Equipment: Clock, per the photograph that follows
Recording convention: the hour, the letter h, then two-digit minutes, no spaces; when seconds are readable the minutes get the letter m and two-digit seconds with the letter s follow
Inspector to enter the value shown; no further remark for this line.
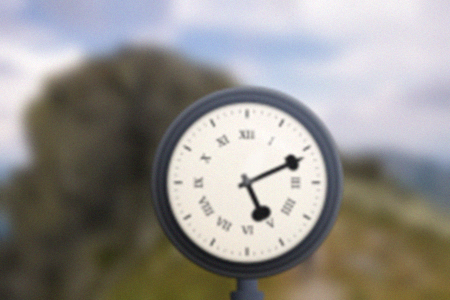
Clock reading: 5h11
